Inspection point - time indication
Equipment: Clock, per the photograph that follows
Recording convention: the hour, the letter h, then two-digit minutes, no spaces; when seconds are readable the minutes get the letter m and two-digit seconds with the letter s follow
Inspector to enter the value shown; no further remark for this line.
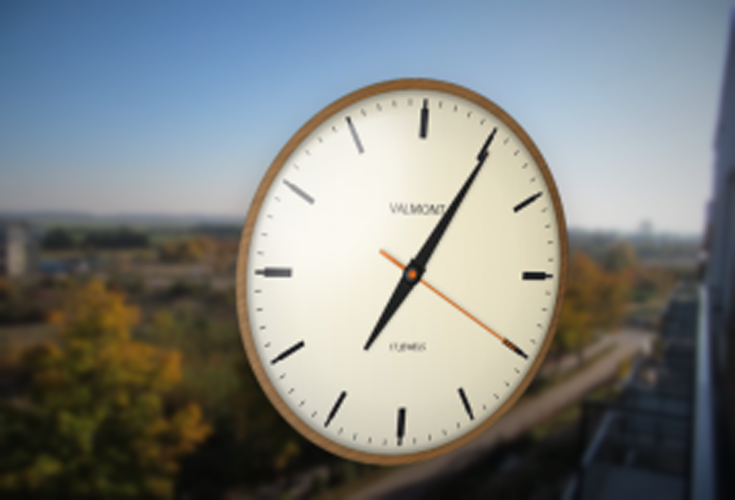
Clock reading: 7h05m20s
